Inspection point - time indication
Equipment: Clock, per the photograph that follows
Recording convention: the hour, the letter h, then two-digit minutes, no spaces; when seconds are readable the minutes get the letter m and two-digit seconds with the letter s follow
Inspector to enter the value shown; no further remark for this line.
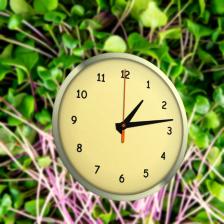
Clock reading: 1h13m00s
